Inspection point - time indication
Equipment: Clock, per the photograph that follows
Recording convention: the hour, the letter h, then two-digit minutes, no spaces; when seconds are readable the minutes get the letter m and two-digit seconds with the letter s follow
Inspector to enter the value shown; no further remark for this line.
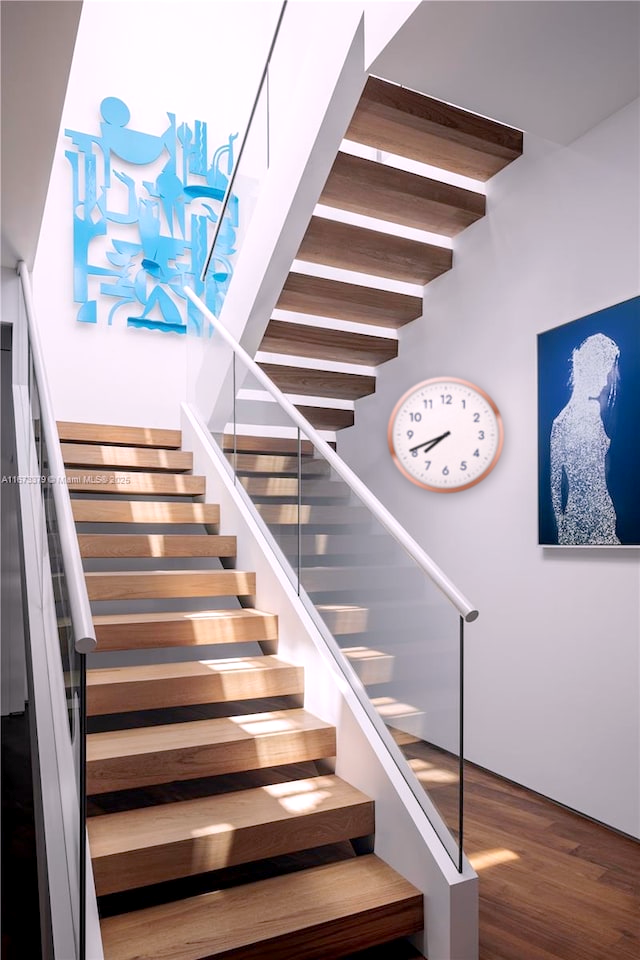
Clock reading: 7h41
